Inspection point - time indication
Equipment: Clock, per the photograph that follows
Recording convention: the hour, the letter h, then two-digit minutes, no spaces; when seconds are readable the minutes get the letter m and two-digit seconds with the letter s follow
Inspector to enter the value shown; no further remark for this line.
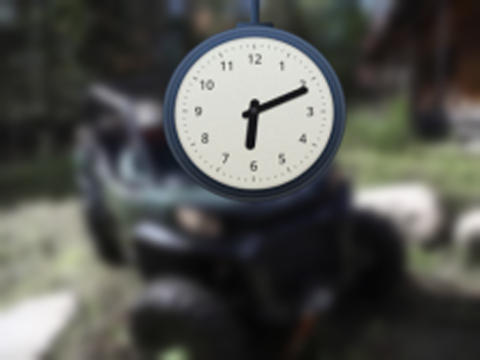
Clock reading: 6h11
